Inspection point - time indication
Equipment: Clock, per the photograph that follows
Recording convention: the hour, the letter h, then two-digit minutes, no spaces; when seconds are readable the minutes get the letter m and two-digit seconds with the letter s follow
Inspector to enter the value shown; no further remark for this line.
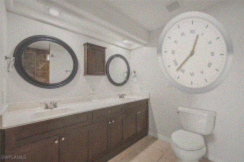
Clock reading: 12h37
